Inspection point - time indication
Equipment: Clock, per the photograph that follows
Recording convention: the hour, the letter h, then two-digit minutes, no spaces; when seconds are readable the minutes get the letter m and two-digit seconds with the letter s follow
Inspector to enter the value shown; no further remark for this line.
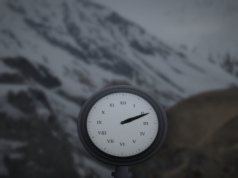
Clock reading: 2h11
